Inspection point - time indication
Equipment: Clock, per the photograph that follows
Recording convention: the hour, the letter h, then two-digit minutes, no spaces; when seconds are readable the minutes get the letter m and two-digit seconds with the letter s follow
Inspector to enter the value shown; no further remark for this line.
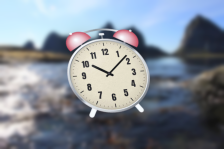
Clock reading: 10h08
